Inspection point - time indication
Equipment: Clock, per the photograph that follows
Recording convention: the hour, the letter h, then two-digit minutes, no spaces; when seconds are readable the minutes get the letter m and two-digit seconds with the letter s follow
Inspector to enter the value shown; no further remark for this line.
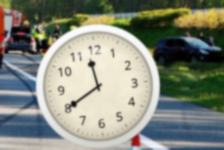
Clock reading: 11h40
